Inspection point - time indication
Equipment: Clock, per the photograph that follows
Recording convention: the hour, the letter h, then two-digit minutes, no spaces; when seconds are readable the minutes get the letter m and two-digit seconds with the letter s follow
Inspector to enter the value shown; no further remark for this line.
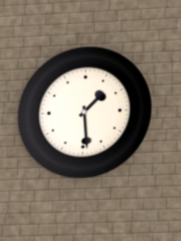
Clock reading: 1h29
